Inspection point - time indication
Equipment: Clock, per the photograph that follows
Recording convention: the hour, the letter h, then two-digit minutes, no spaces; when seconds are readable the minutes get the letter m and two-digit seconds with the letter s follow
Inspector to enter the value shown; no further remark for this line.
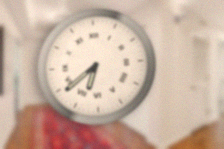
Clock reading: 6h39
